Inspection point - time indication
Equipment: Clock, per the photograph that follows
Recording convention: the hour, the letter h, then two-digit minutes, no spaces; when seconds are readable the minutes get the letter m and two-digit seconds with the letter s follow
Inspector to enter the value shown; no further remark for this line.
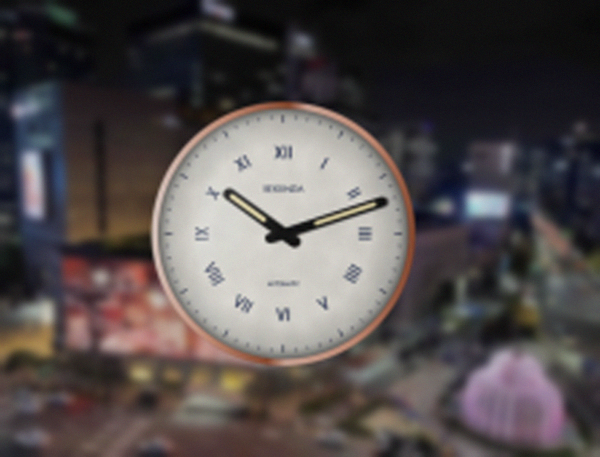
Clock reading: 10h12
